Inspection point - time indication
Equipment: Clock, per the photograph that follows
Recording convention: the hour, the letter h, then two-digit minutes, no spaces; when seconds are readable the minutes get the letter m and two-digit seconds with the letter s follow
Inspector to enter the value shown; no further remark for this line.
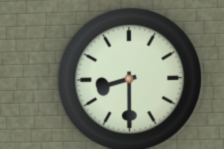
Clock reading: 8h30
